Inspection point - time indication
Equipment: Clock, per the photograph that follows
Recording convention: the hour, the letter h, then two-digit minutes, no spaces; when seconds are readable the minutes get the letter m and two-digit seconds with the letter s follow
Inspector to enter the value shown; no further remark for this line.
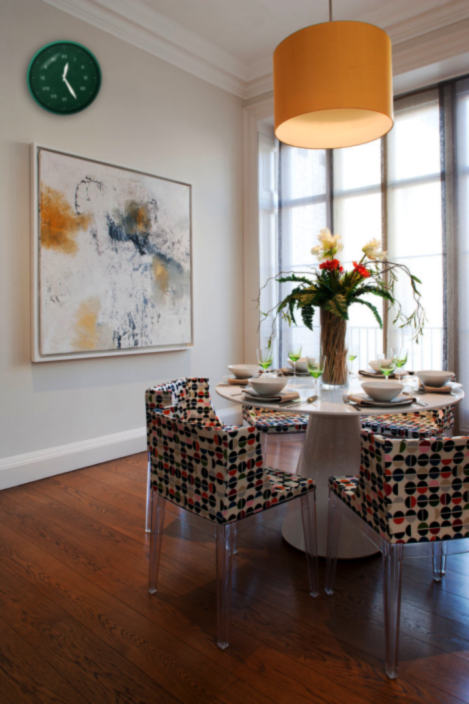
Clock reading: 12h25
